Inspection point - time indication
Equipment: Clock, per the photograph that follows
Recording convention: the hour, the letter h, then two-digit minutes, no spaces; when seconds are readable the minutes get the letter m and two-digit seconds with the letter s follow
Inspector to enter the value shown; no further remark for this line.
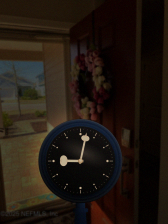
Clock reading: 9h02
